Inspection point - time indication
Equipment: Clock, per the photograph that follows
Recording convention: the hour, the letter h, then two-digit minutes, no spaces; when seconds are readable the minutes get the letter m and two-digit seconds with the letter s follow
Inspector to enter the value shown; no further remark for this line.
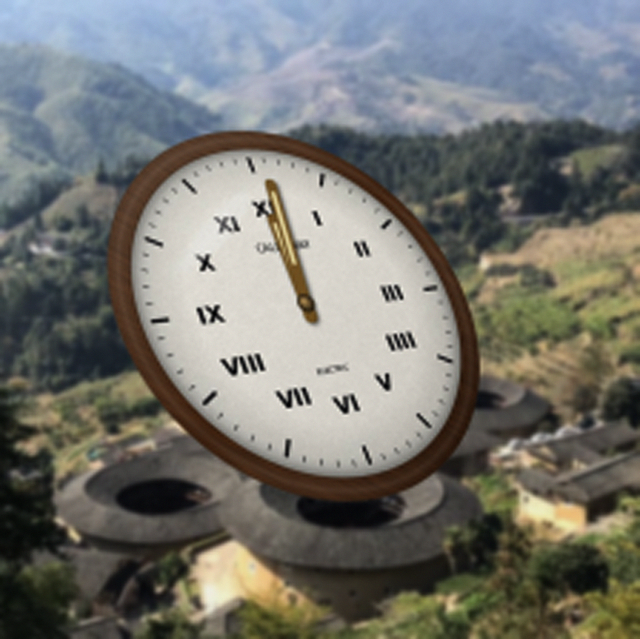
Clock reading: 12h01
